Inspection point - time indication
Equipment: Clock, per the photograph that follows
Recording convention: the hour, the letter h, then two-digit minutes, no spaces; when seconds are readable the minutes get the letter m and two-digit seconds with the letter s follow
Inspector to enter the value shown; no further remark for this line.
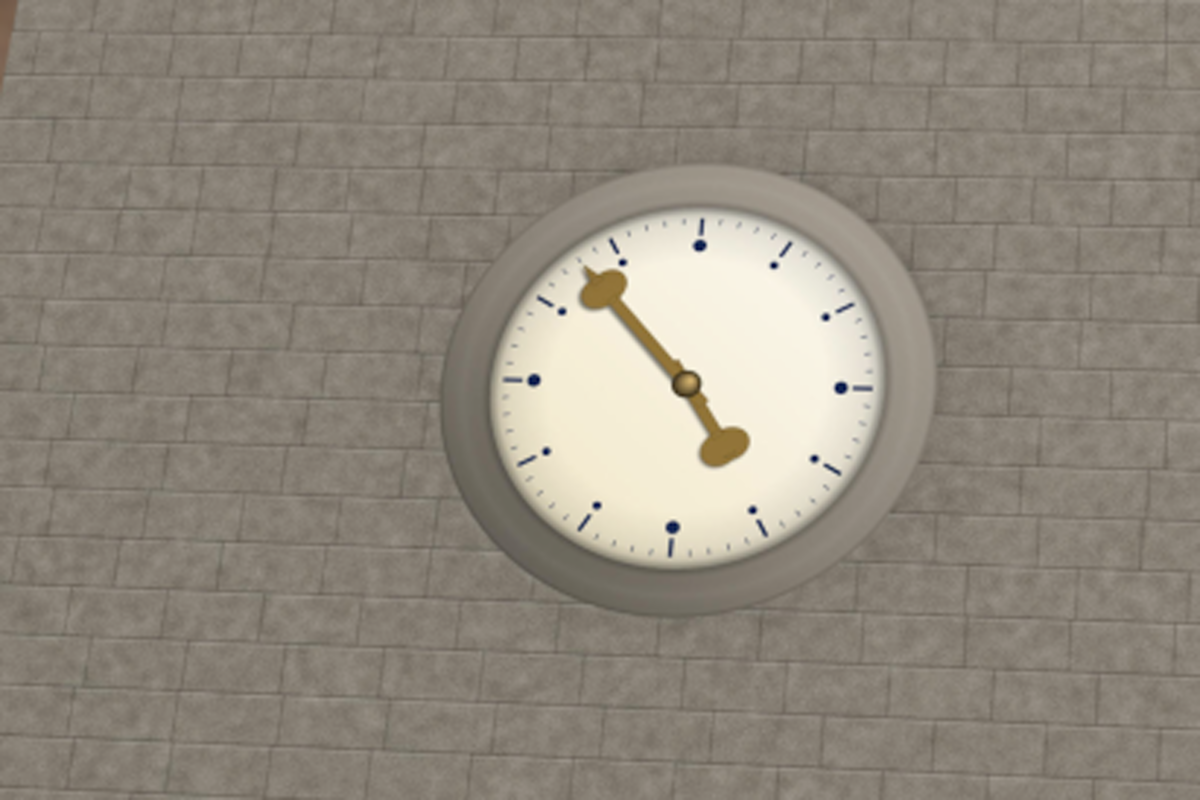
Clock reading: 4h53
